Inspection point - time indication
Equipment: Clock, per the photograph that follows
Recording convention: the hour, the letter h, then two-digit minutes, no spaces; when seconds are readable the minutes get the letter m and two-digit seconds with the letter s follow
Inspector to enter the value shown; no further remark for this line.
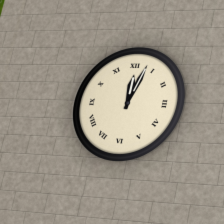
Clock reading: 12h03
